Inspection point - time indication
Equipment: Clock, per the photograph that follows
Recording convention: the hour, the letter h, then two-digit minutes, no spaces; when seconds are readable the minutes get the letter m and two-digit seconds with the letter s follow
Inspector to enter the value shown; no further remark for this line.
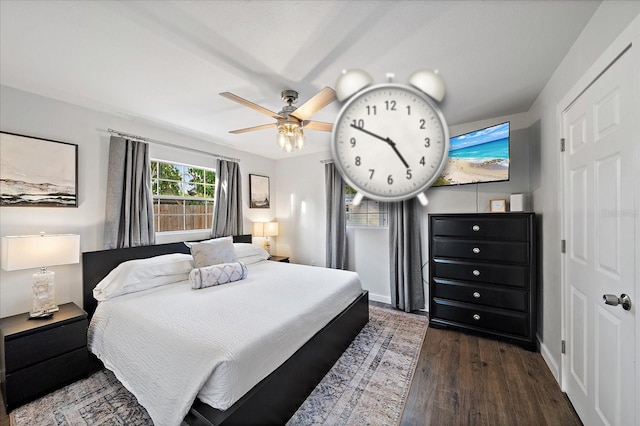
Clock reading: 4h49
